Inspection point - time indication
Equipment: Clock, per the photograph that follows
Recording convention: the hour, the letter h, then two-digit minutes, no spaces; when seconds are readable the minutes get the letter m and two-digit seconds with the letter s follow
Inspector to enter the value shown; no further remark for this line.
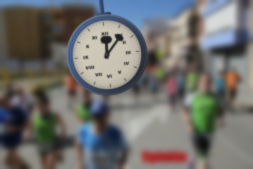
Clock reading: 12h07
